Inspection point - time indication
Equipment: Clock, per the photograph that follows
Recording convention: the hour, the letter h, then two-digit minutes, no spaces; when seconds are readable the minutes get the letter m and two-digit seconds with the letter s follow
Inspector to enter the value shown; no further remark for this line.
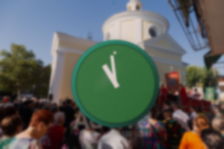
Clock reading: 10h59
